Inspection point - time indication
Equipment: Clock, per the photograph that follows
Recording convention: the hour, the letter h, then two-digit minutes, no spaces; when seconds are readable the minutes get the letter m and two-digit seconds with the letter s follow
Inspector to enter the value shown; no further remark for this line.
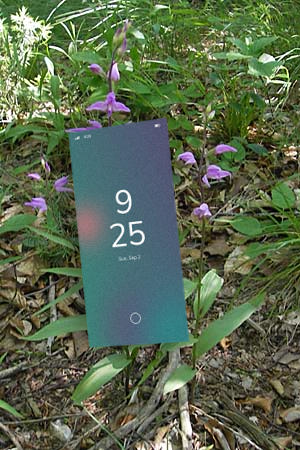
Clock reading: 9h25
